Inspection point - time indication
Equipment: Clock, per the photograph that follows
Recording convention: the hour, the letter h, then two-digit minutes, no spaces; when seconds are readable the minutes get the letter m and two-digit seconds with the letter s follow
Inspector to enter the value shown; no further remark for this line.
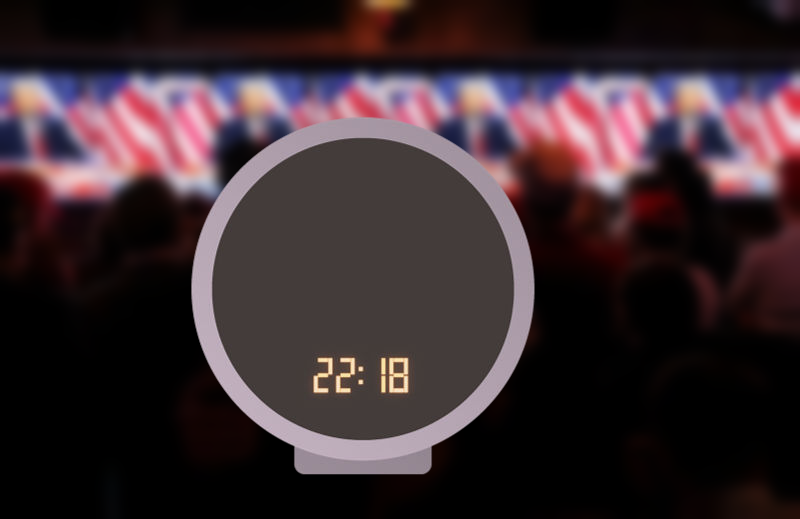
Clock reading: 22h18
